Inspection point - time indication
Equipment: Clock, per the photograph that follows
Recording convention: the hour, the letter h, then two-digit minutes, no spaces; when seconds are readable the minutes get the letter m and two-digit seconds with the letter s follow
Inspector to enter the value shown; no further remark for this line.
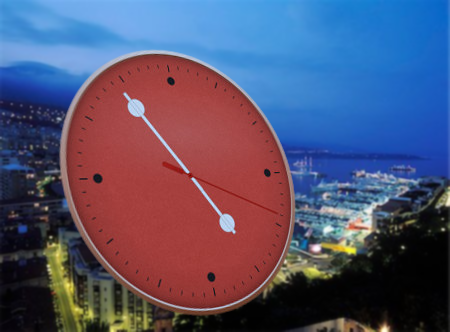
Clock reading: 4h54m19s
